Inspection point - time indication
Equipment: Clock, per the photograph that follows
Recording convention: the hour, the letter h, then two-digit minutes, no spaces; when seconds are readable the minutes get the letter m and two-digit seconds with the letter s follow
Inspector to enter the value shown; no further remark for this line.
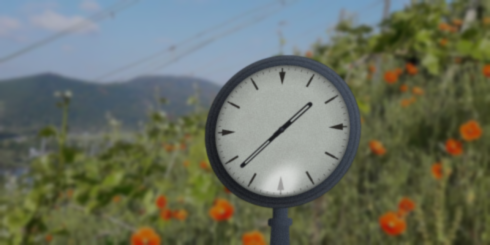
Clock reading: 1h38
